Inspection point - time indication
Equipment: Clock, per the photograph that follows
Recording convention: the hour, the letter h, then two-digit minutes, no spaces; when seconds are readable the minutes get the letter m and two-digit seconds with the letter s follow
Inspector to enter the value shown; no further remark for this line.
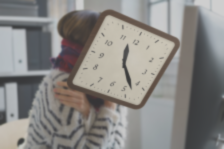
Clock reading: 11h23
